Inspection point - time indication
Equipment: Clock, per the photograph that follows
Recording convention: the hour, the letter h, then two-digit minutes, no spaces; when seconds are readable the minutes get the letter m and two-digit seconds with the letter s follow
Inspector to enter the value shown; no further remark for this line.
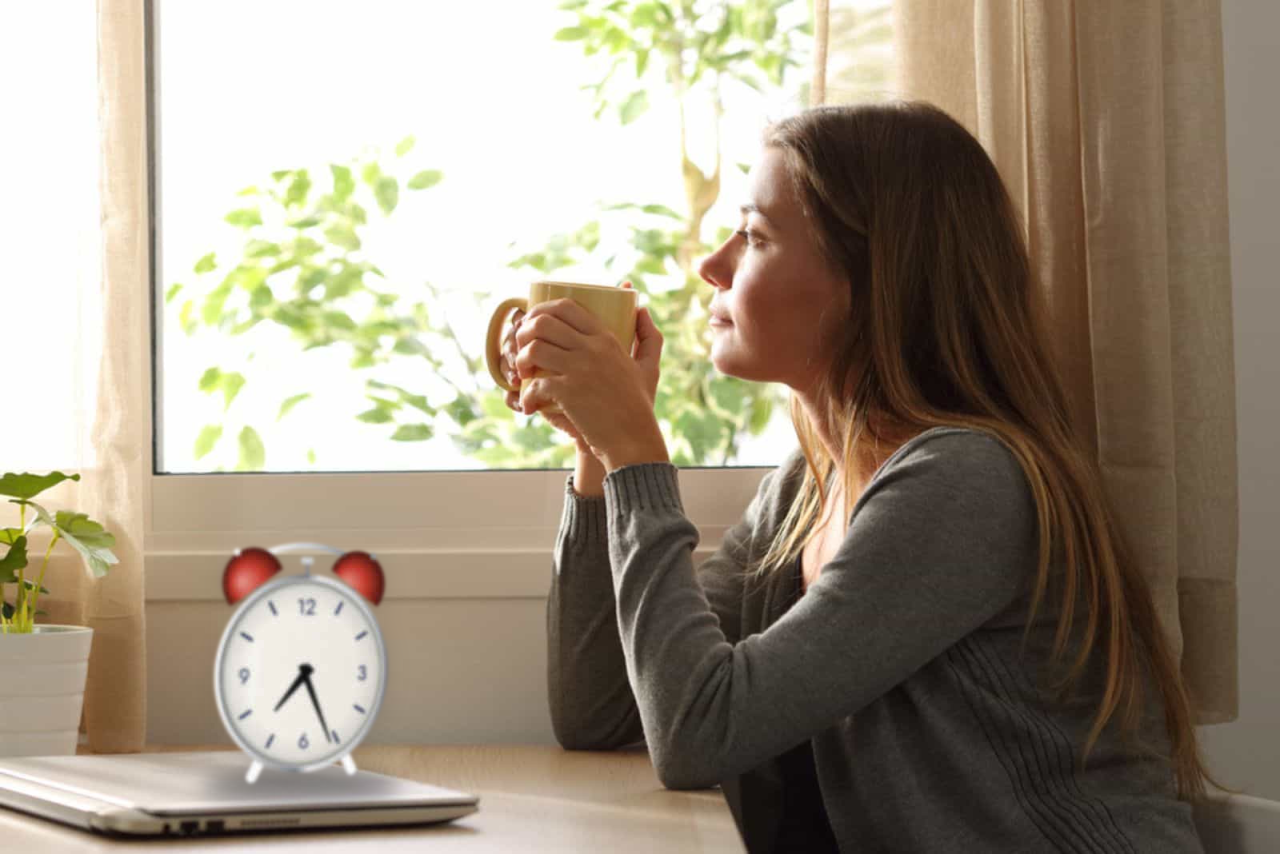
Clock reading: 7h26
